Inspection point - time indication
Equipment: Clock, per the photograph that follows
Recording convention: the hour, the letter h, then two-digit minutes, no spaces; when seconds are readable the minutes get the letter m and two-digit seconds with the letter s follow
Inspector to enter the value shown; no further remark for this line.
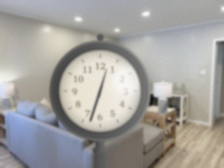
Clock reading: 12h33
